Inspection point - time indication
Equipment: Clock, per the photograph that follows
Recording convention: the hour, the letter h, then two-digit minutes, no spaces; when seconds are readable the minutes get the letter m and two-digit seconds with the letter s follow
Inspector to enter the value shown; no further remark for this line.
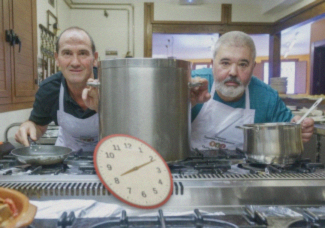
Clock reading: 8h11
